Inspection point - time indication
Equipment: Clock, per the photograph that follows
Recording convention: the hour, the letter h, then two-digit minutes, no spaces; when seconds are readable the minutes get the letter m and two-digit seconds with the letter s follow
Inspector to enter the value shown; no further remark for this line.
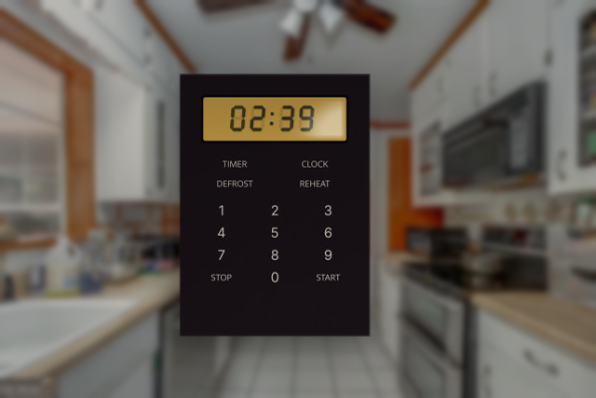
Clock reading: 2h39
